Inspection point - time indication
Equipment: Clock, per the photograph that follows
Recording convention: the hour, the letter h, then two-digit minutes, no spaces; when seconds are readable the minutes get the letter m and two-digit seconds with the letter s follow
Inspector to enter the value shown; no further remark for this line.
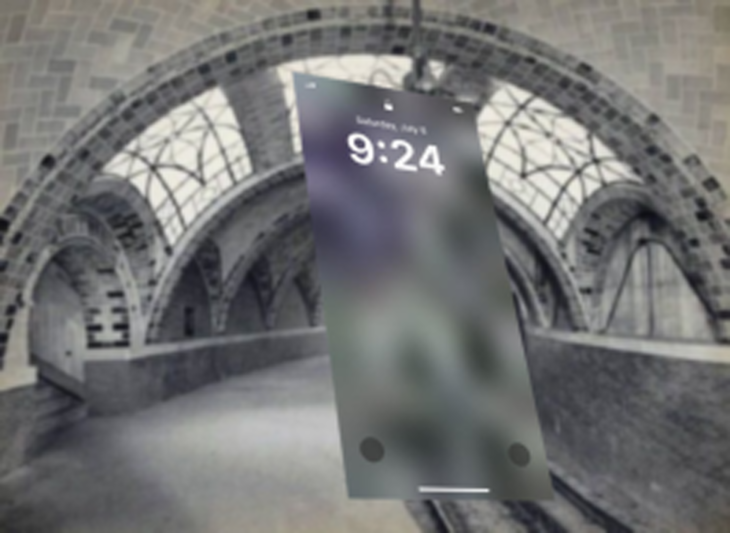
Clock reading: 9h24
